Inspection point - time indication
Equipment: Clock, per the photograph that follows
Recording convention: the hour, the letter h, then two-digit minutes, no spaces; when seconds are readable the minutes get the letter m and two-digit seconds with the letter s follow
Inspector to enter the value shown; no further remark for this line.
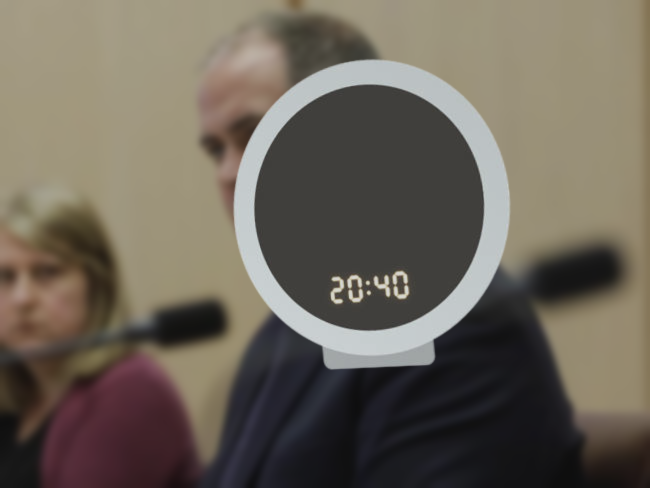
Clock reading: 20h40
